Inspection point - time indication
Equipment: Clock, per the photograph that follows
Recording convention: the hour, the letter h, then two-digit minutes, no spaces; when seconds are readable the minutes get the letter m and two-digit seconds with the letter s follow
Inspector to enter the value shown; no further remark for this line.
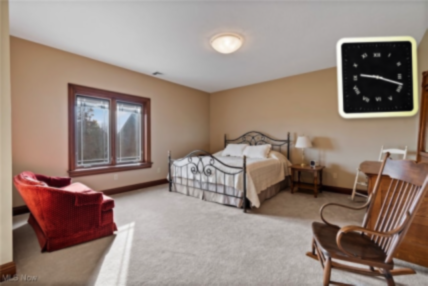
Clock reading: 9h18
